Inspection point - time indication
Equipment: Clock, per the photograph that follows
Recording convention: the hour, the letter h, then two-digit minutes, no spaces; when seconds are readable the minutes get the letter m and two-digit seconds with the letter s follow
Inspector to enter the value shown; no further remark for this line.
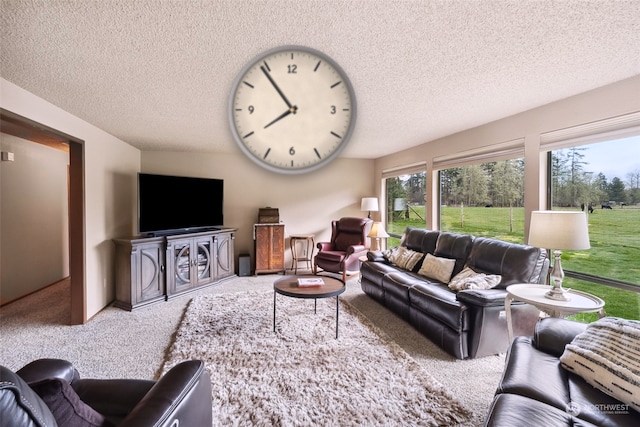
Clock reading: 7h54
